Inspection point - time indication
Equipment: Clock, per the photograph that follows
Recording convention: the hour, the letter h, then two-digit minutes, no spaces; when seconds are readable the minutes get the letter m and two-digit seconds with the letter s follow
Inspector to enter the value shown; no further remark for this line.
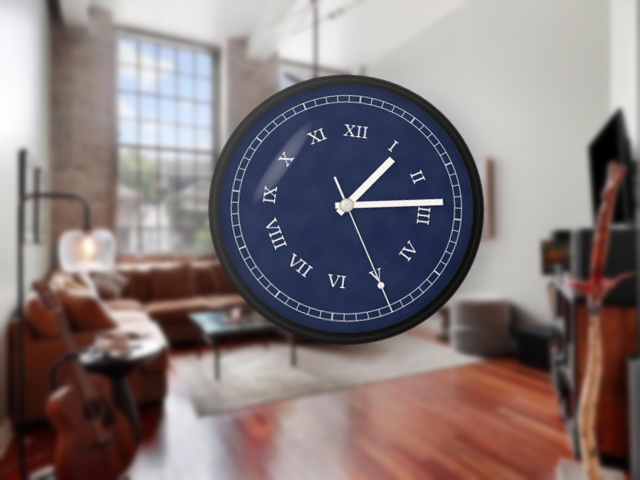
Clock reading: 1h13m25s
